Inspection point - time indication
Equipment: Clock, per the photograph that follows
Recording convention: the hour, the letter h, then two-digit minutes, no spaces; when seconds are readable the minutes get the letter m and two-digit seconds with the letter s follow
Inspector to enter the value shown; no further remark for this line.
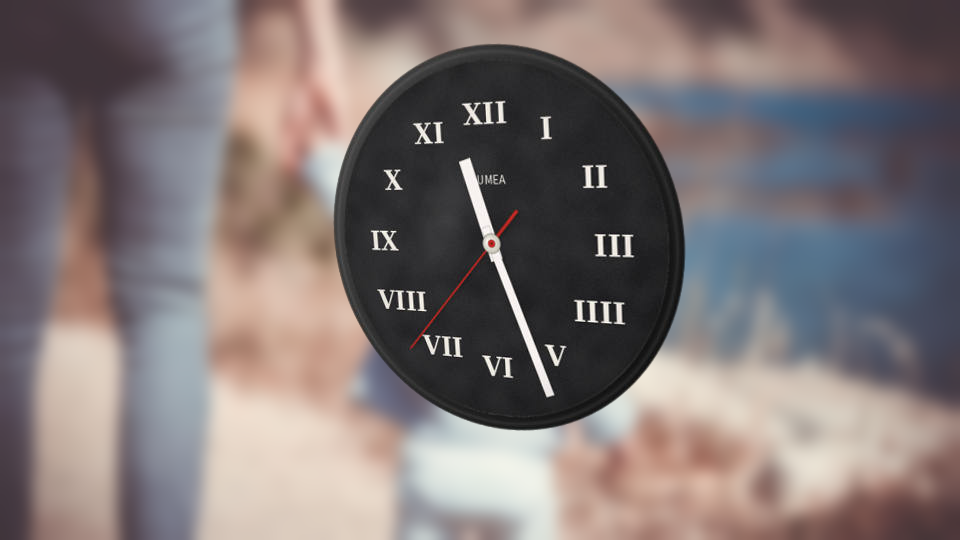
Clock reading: 11h26m37s
